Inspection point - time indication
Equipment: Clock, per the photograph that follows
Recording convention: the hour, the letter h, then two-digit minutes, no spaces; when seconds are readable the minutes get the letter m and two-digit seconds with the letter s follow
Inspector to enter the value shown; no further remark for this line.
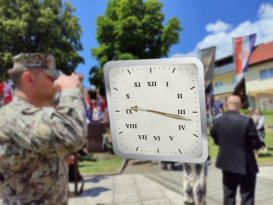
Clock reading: 9h17
